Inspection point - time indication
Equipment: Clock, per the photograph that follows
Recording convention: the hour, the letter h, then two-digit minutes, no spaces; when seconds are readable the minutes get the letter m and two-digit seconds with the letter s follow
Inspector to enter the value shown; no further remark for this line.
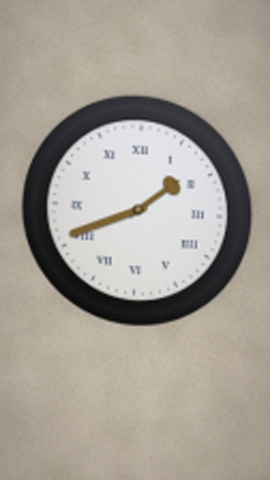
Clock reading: 1h41
